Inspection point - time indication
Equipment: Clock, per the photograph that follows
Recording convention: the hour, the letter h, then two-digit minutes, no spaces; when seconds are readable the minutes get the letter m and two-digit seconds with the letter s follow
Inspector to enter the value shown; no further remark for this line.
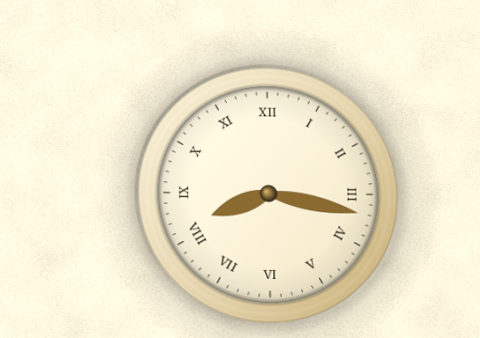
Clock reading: 8h17
